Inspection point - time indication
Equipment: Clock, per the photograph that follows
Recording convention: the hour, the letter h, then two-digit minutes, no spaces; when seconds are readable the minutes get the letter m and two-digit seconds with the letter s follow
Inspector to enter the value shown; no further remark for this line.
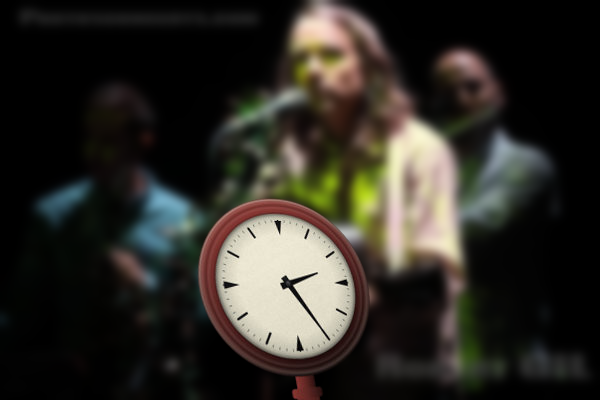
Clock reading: 2h25
